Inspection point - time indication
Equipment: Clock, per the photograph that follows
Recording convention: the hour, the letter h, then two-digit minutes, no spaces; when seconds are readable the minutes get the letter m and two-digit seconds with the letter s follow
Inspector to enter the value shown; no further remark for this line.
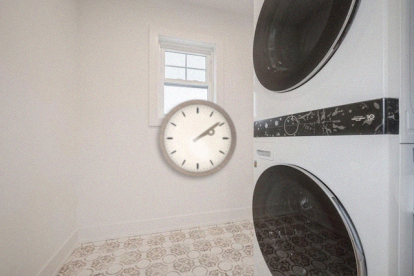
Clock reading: 2h09
